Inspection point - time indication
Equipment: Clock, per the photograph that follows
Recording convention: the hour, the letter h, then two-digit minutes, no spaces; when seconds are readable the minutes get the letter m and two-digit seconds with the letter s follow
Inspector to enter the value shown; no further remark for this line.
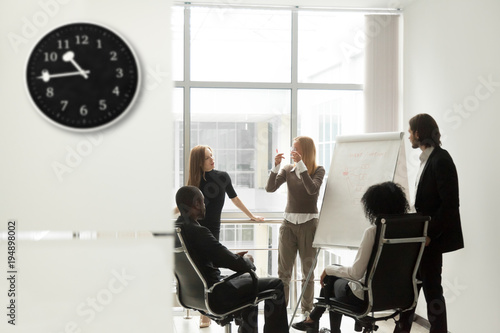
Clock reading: 10h44
